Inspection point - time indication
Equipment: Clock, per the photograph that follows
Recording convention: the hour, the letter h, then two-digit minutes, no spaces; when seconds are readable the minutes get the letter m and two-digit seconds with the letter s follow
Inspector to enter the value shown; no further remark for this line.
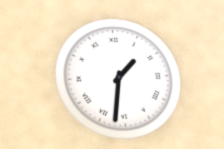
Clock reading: 1h32
